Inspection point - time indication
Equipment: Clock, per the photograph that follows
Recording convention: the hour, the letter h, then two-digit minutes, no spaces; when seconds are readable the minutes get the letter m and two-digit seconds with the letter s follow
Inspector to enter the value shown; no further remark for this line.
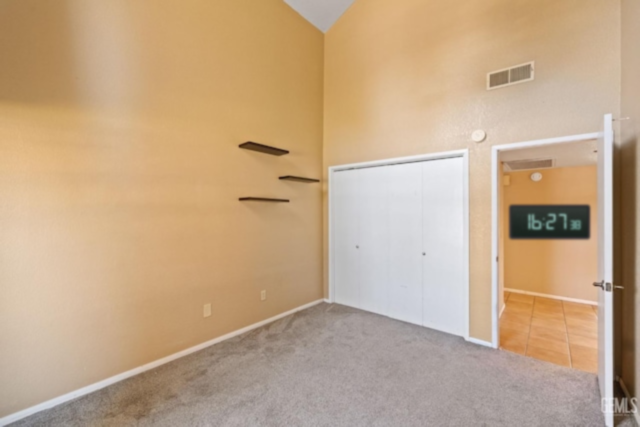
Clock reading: 16h27
